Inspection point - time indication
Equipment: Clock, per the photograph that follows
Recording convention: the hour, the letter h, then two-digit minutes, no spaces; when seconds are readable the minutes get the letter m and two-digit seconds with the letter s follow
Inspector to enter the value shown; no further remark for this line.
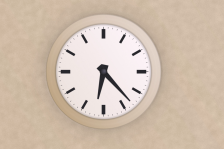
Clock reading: 6h23
